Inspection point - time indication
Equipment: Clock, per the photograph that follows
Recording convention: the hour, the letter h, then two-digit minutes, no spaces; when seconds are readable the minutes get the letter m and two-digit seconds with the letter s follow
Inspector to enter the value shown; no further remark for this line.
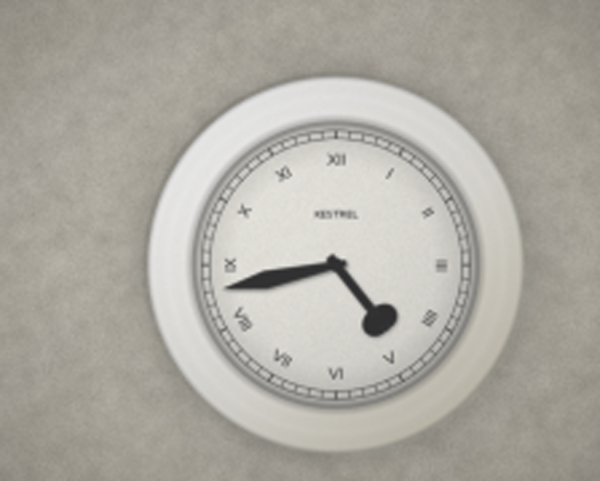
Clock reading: 4h43
